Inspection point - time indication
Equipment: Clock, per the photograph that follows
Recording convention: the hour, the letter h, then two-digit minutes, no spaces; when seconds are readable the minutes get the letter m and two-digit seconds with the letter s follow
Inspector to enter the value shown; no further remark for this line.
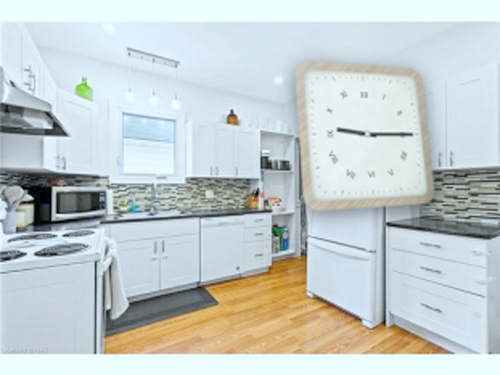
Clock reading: 9h15
